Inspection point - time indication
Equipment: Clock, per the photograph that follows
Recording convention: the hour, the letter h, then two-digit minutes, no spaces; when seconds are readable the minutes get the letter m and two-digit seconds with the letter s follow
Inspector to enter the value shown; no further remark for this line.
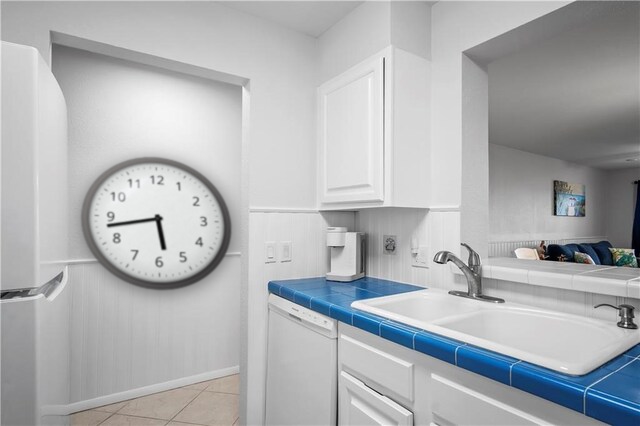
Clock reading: 5h43
